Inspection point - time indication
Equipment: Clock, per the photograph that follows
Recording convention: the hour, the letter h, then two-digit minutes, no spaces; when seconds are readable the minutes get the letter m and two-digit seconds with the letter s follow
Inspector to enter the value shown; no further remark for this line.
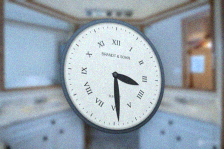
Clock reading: 3h29
